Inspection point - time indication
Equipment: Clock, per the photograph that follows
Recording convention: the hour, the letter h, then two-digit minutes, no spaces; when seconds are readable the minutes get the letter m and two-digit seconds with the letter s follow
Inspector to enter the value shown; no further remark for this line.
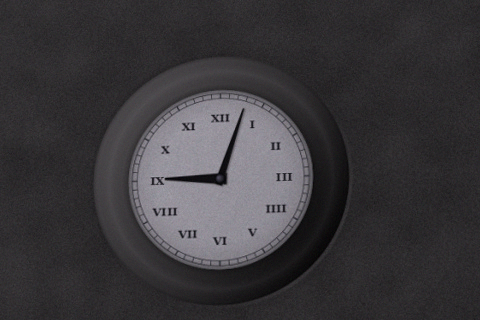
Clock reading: 9h03
